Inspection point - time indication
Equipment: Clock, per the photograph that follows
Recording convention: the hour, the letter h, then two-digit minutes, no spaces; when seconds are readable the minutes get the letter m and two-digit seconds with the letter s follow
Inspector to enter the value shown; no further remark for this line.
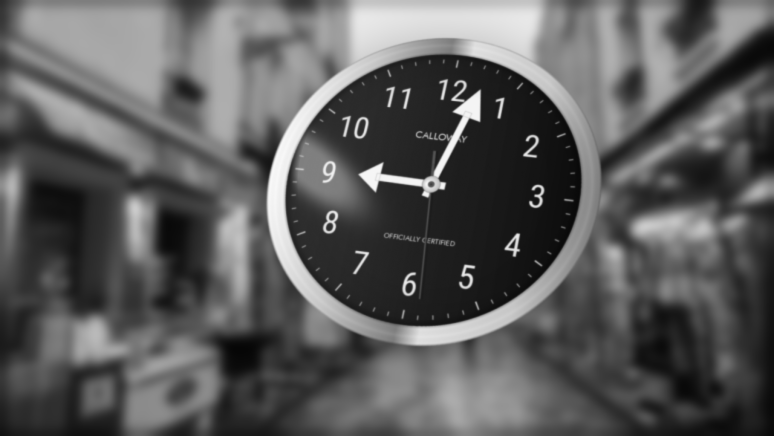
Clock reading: 9h02m29s
